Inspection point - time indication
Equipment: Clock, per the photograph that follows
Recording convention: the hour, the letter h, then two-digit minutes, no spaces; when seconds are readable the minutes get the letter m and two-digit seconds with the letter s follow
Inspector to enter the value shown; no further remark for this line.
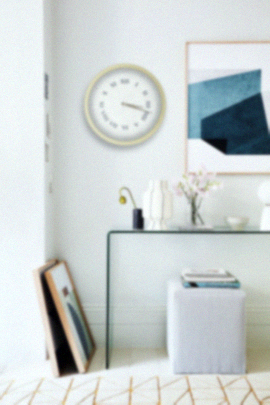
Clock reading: 3h18
